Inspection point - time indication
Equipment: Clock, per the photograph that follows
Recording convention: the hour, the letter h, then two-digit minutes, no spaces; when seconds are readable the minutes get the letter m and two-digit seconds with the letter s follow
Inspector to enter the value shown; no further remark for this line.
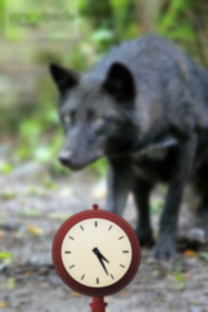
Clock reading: 4h26
